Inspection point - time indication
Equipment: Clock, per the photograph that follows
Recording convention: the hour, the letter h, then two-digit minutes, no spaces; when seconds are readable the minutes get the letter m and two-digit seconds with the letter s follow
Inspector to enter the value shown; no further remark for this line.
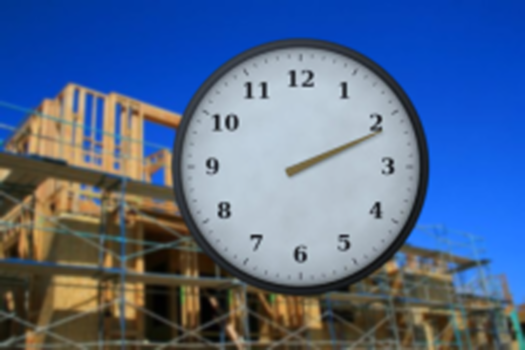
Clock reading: 2h11
